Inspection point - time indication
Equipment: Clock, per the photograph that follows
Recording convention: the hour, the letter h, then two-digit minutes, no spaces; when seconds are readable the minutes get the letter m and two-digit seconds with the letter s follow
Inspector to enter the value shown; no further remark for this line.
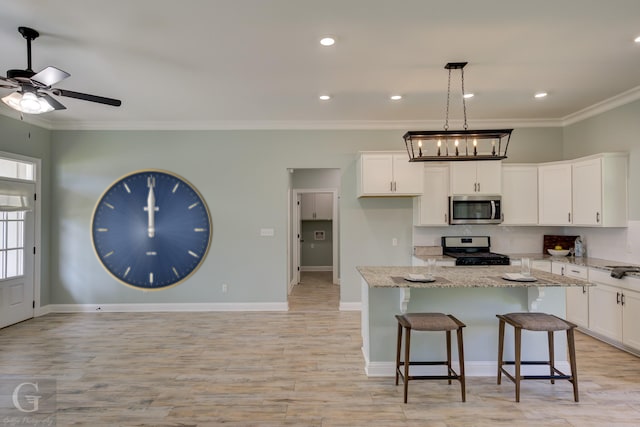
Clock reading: 12h00
